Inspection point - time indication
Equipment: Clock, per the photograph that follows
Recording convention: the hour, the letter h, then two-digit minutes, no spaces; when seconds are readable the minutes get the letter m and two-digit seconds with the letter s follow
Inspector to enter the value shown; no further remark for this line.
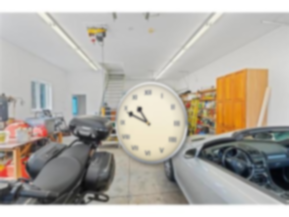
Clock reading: 10h49
